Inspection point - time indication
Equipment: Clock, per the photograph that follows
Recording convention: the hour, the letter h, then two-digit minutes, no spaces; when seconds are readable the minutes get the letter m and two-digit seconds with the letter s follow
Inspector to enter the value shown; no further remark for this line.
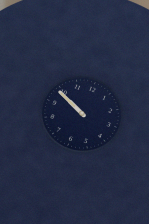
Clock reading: 9h49
